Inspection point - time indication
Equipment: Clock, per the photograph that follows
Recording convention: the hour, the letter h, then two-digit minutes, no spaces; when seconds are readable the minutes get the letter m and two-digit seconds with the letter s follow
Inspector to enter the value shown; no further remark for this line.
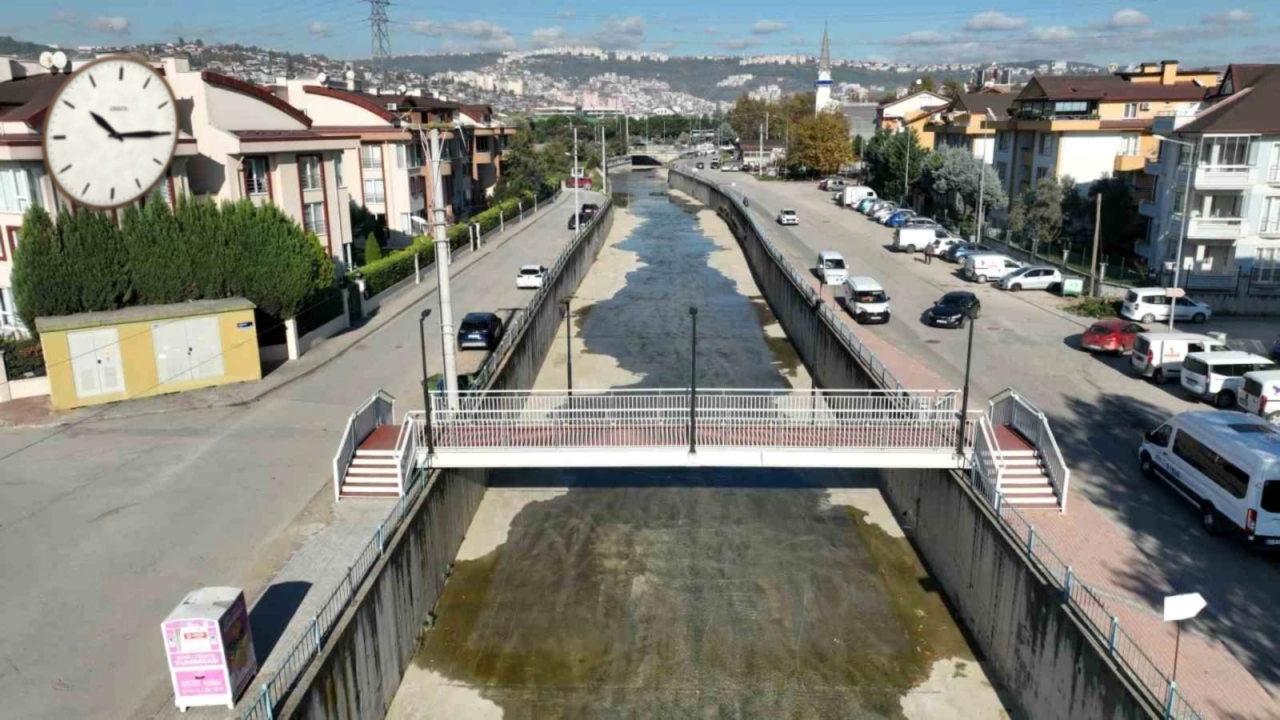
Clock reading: 10h15
